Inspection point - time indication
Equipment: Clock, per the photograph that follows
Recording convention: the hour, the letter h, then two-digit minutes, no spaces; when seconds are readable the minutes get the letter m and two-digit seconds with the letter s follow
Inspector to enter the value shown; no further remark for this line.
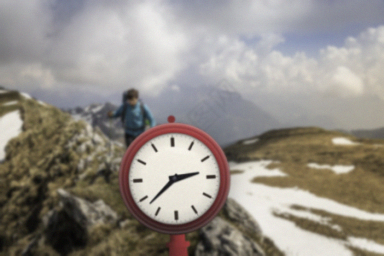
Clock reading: 2h38
